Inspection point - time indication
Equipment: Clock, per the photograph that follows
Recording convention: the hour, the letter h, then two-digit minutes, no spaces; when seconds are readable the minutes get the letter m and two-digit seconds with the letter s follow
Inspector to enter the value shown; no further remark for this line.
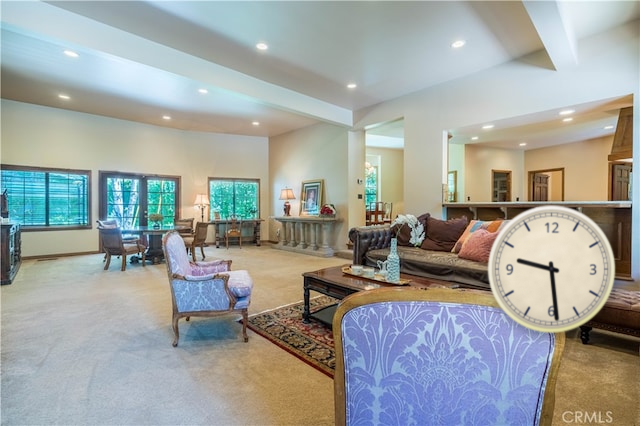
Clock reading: 9h29
